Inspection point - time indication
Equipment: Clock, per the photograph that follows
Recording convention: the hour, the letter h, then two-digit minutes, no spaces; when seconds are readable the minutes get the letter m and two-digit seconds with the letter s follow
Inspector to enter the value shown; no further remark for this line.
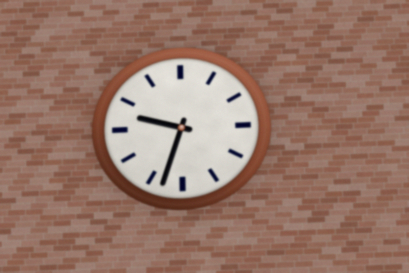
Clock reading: 9h33
